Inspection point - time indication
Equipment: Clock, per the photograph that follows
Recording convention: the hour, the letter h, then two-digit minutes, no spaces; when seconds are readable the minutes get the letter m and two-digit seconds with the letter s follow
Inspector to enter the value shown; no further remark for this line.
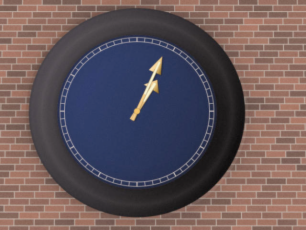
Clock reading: 1h04
